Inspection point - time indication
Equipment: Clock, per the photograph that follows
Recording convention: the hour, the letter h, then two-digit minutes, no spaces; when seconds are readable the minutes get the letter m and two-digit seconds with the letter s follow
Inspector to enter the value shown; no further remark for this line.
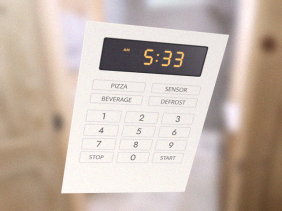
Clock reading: 5h33
